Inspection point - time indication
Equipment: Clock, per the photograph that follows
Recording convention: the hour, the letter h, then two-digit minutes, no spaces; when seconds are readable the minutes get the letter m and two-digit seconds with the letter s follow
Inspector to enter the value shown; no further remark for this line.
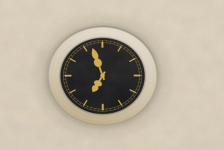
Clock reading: 6h57
